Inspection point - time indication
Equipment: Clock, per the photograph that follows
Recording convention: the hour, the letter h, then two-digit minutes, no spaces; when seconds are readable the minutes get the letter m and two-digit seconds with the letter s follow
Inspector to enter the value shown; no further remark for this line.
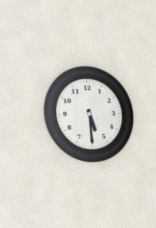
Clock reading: 5h30
